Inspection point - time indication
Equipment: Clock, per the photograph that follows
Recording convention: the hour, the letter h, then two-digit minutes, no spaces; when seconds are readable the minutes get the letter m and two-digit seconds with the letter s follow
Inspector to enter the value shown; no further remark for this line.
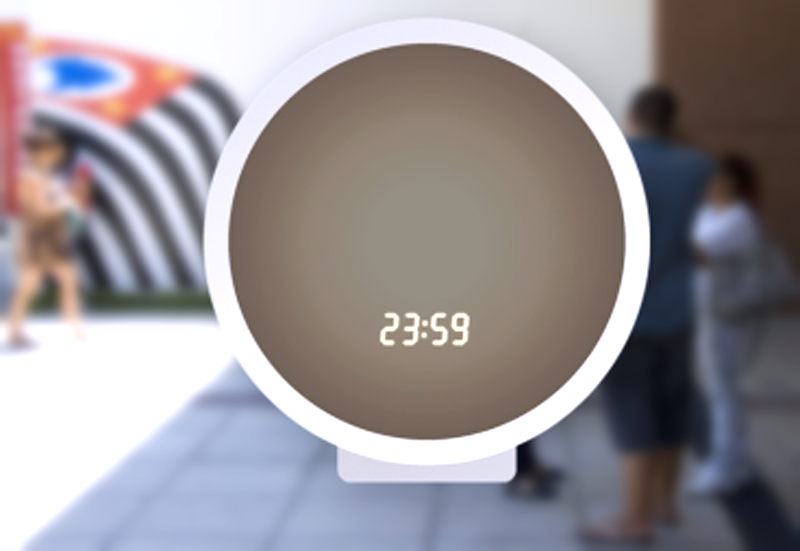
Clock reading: 23h59
